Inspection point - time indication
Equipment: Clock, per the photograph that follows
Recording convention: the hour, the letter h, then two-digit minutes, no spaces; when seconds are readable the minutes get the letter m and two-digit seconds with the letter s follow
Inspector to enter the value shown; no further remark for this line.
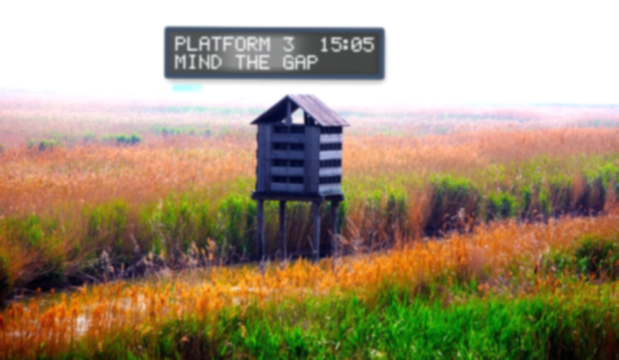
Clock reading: 15h05
